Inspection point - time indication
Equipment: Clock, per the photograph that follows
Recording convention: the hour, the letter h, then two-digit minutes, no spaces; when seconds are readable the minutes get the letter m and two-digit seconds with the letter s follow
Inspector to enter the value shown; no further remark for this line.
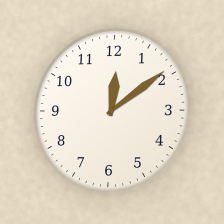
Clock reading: 12h09
